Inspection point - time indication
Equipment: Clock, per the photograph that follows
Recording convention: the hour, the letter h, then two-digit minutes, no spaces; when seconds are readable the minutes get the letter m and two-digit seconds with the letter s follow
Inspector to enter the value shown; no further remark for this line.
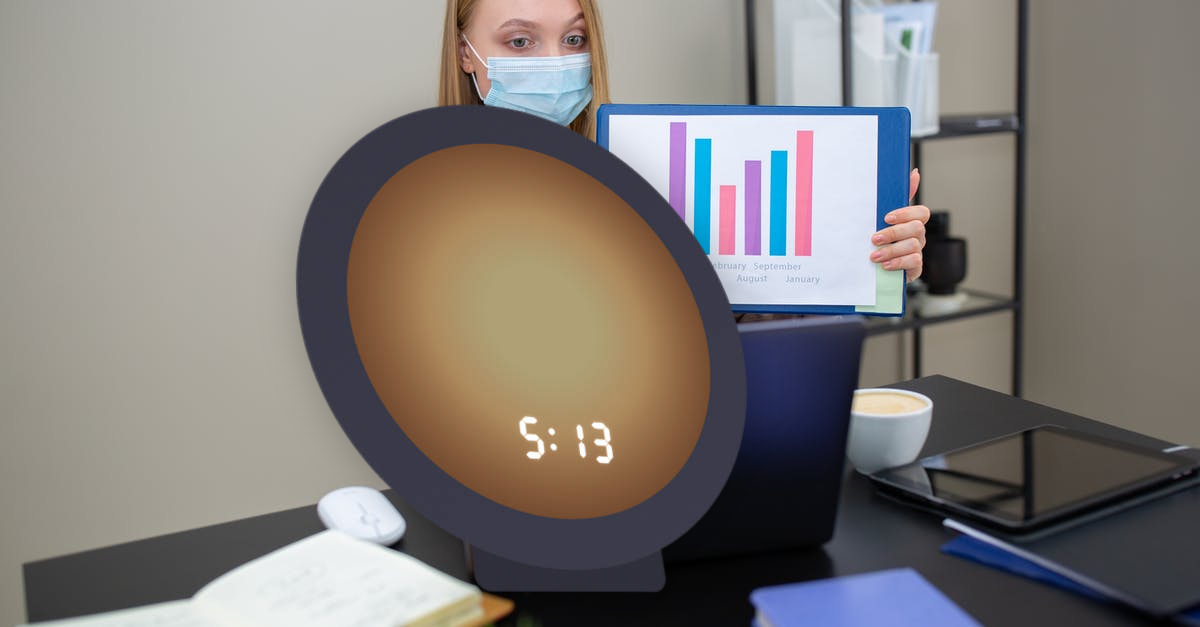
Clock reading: 5h13
